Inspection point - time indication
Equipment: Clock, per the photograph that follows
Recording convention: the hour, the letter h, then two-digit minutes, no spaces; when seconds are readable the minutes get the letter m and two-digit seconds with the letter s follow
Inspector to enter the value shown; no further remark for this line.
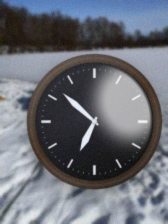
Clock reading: 6h52
